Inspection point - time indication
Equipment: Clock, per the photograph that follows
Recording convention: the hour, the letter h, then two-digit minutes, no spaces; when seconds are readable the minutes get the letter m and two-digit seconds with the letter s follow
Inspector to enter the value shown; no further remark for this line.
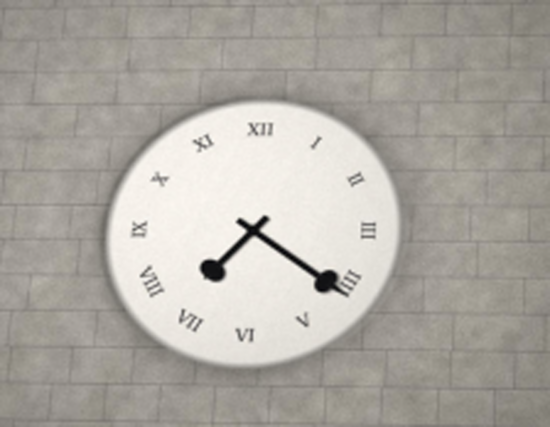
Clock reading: 7h21
